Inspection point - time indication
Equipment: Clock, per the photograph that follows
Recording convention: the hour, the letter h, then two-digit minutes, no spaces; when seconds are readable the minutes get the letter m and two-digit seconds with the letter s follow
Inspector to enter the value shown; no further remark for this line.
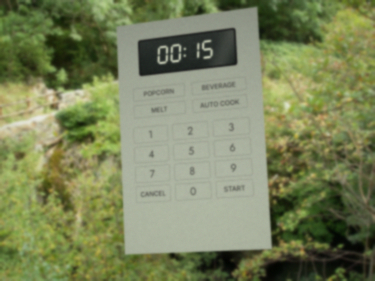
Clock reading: 0h15
